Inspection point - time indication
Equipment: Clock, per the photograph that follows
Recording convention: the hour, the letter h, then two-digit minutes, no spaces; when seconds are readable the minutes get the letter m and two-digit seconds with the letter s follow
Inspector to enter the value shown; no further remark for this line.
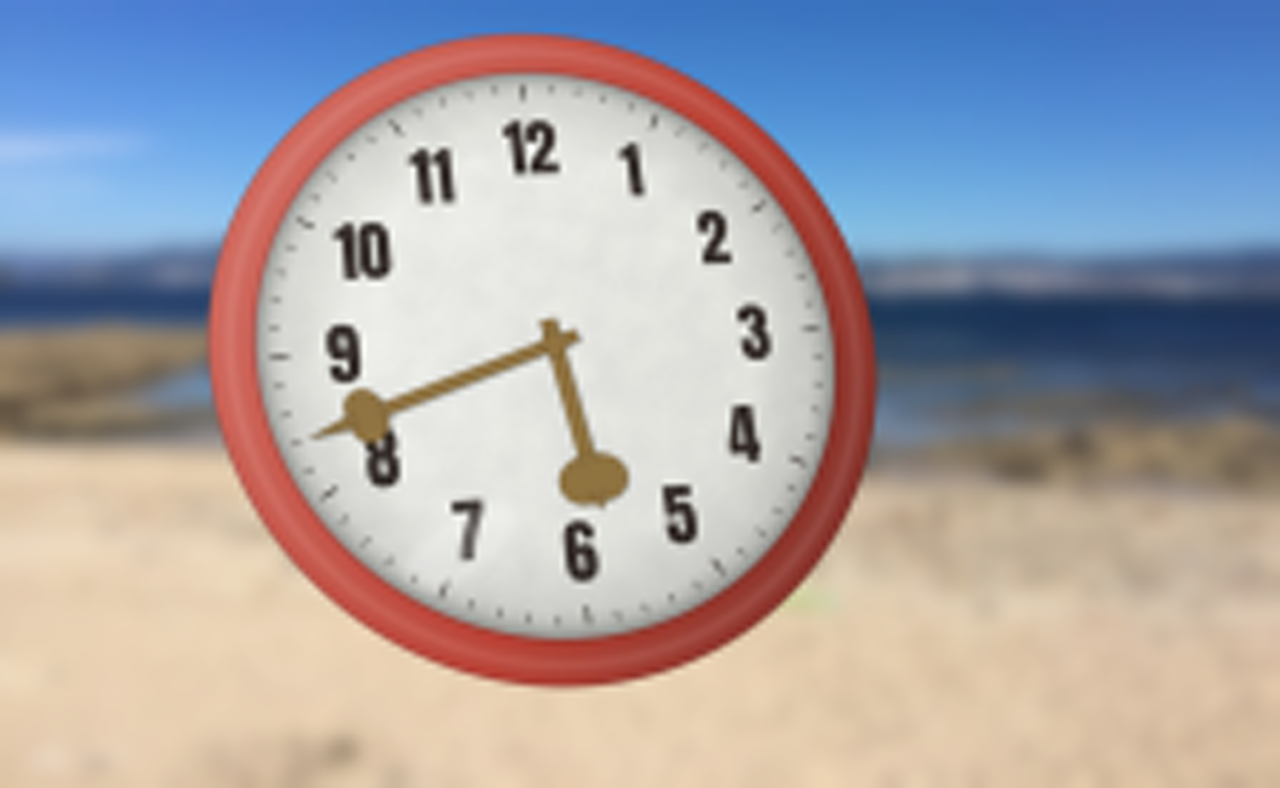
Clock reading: 5h42
